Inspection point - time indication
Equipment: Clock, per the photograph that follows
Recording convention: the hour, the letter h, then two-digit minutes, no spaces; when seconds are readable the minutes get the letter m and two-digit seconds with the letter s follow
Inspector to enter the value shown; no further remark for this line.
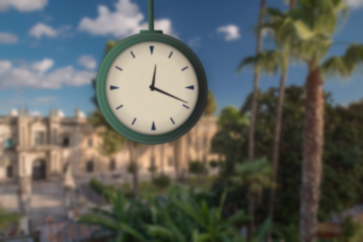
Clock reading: 12h19
